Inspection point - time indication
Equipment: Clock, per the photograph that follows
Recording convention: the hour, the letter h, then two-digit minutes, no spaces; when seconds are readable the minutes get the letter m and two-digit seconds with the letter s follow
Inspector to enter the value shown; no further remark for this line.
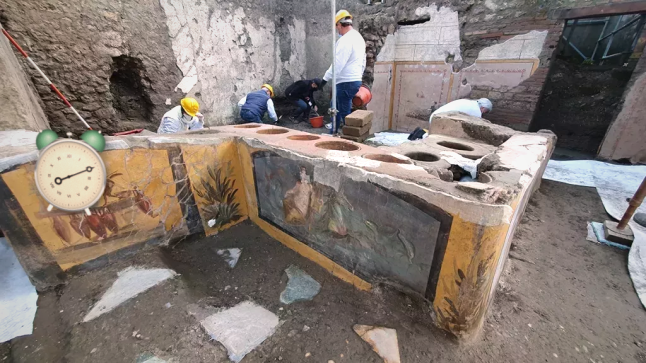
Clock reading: 8h11
